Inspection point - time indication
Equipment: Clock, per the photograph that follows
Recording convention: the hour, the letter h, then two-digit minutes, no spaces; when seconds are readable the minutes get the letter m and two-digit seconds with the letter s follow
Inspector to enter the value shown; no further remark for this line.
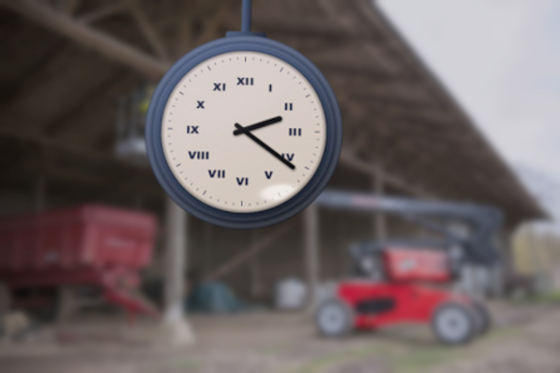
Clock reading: 2h21
